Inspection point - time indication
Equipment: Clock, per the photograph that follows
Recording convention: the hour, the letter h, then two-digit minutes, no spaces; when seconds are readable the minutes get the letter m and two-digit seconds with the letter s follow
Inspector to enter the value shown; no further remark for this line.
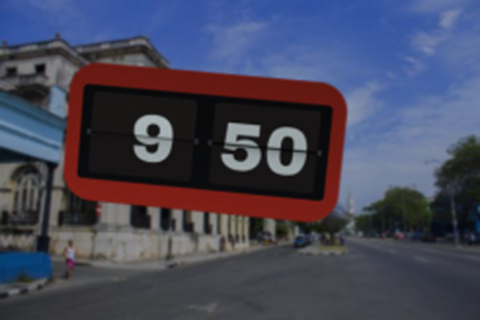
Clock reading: 9h50
